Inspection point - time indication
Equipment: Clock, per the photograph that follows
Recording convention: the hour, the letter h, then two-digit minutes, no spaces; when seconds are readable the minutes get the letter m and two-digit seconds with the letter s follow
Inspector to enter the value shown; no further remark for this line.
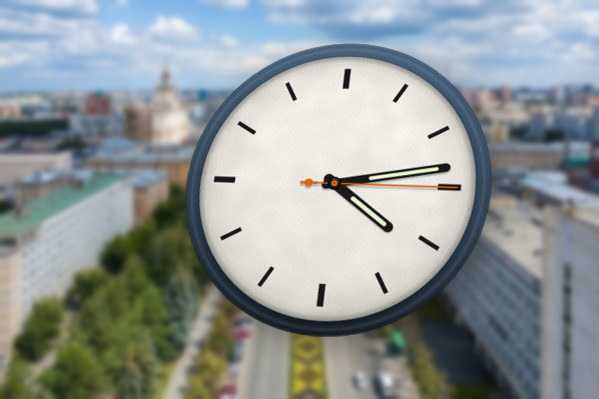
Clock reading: 4h13m15s
